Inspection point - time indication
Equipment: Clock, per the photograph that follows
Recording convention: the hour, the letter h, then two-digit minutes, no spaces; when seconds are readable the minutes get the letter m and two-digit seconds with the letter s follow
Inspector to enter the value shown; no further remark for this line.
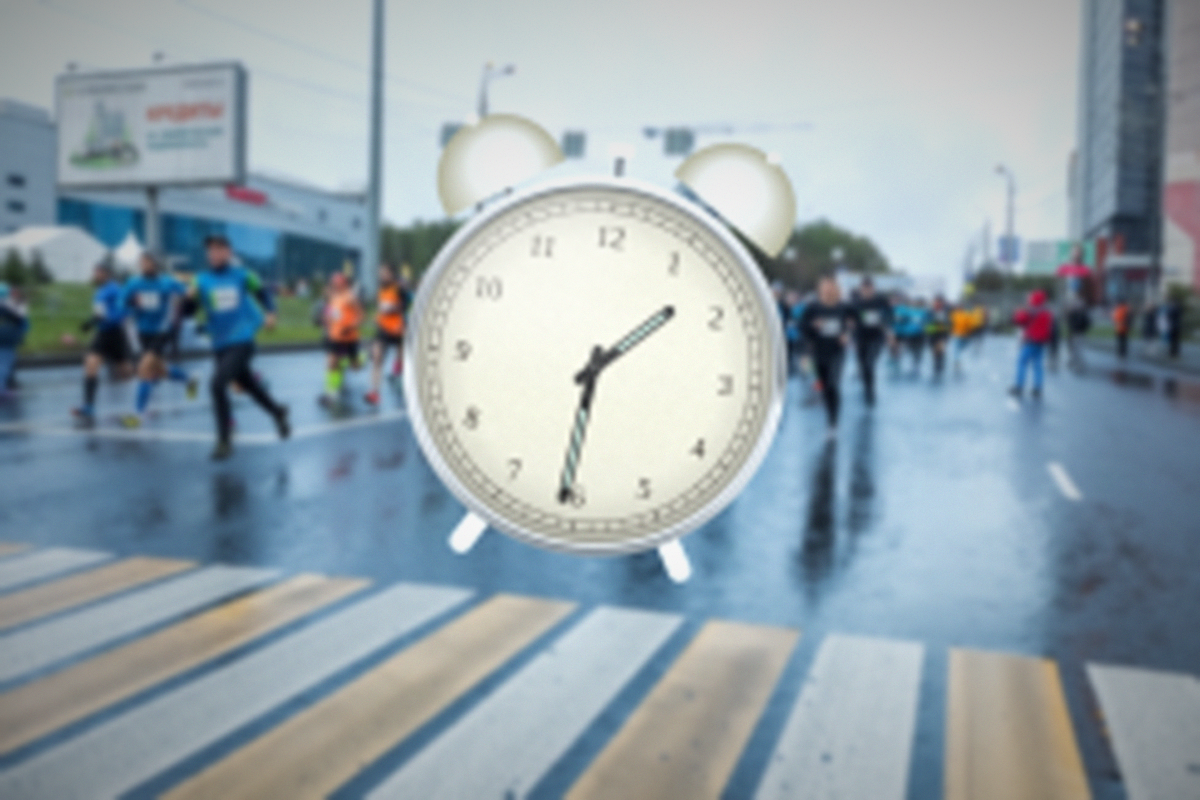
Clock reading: 1h31
